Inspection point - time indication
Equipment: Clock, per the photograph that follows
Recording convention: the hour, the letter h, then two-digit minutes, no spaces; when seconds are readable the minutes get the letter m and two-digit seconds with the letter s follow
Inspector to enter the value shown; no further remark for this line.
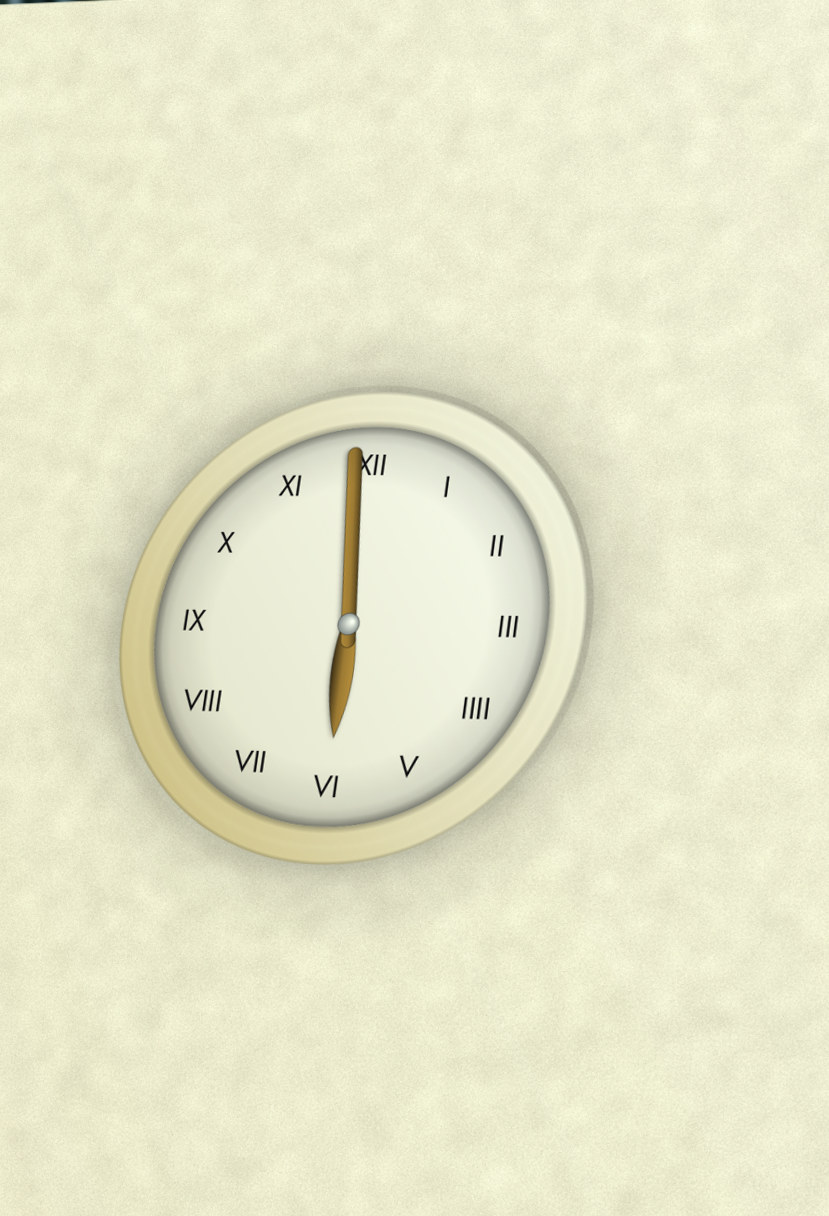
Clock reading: 5h59
